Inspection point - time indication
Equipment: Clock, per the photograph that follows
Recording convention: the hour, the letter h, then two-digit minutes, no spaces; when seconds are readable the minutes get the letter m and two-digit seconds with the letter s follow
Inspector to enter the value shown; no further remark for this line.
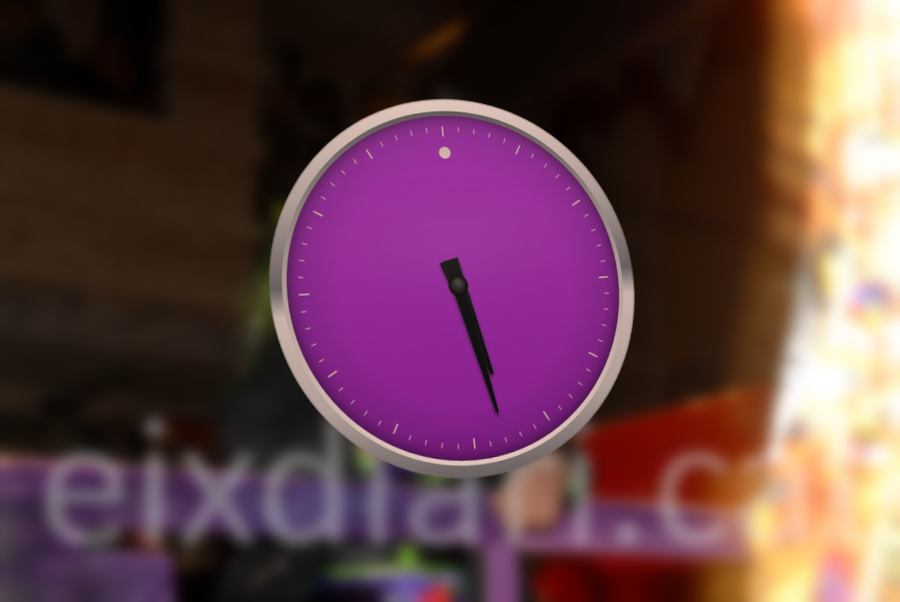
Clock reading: 5h28
